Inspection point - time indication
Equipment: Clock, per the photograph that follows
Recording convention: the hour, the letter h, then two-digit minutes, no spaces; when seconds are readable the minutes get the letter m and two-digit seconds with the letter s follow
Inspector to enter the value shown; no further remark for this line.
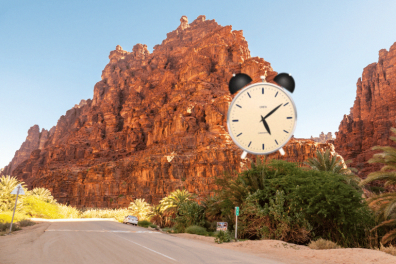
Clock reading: 5h09
